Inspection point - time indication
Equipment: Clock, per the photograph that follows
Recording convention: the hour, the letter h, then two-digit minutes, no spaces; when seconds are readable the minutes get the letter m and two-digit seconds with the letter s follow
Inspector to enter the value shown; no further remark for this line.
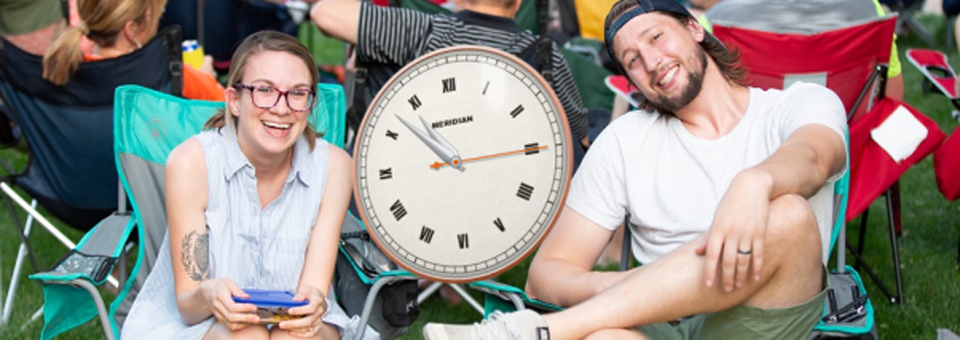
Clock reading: 10h52m15s
